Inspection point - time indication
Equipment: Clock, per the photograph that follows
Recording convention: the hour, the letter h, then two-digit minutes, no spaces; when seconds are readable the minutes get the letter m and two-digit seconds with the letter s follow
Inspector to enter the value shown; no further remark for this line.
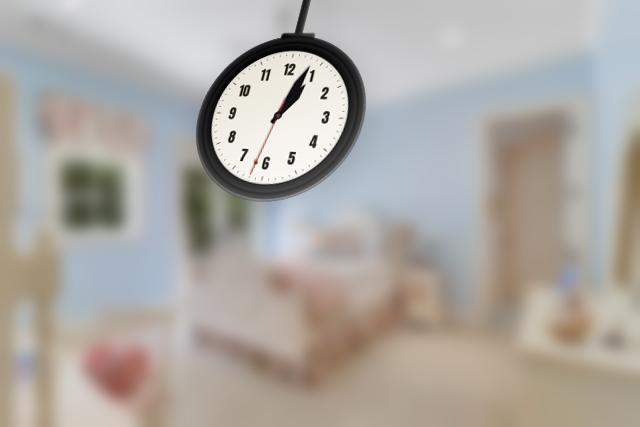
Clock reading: 1h03m32s
